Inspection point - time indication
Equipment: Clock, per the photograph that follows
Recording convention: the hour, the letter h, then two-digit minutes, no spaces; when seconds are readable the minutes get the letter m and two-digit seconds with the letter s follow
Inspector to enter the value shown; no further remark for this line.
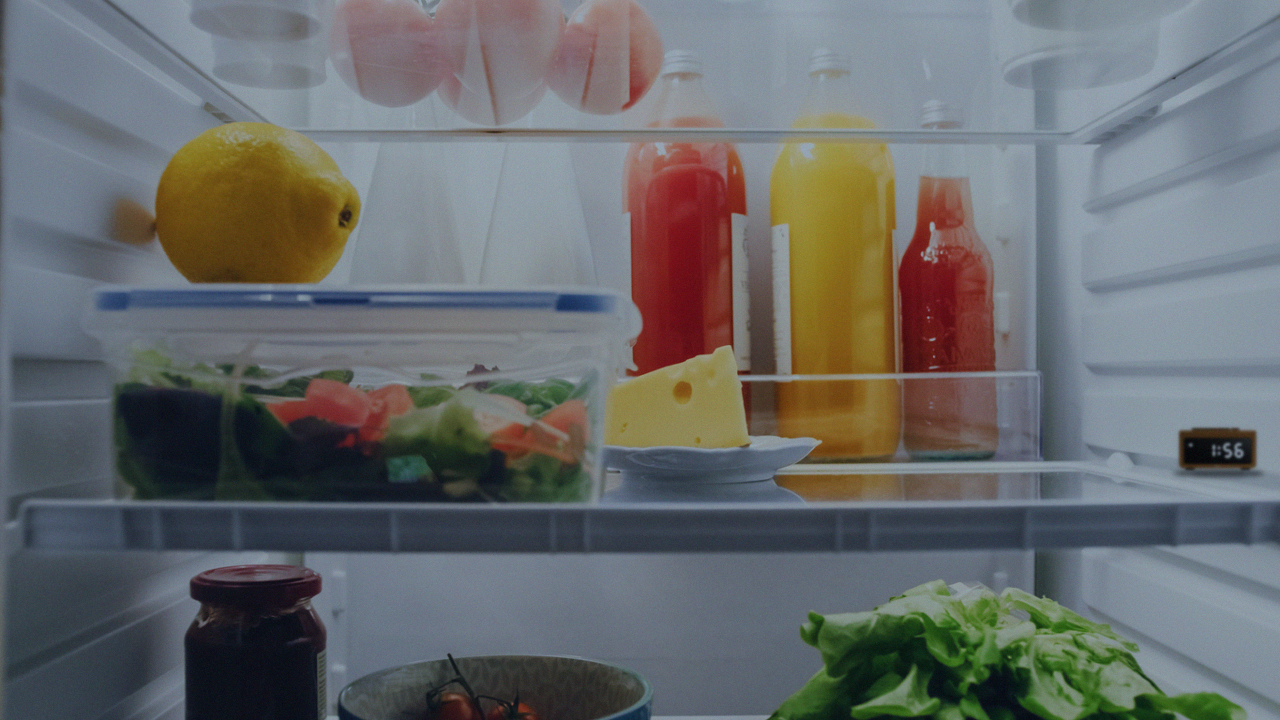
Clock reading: 1h56
